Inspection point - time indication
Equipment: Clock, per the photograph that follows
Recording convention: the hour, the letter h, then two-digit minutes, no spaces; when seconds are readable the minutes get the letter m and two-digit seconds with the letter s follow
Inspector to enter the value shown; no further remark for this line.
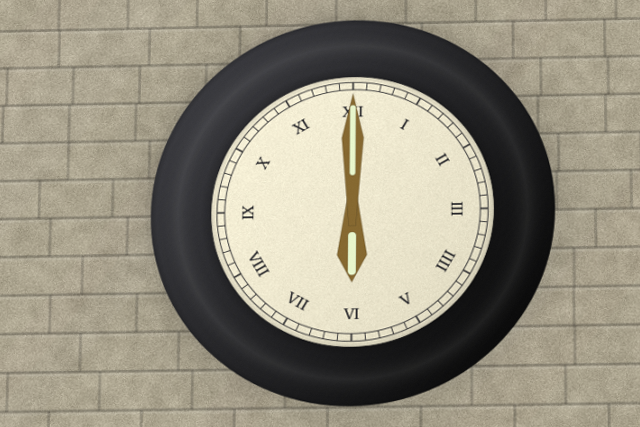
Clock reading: 6h00
